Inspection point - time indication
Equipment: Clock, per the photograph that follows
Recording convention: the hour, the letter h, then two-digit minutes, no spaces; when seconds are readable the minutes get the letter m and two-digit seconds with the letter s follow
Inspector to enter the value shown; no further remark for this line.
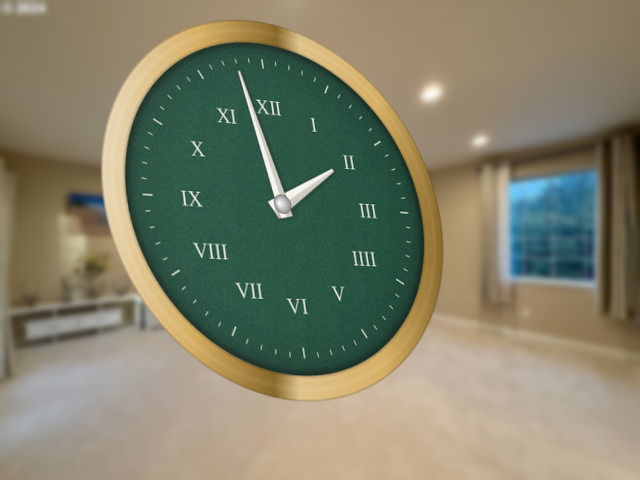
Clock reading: 1h58
